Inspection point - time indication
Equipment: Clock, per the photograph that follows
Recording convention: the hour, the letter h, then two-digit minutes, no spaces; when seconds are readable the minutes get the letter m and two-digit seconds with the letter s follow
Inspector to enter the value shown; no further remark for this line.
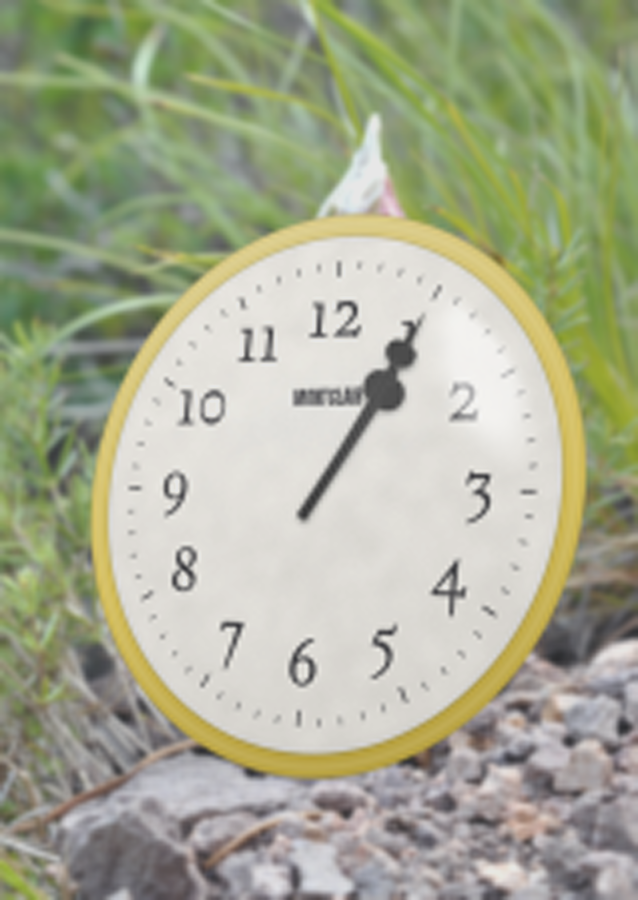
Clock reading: 1h05
